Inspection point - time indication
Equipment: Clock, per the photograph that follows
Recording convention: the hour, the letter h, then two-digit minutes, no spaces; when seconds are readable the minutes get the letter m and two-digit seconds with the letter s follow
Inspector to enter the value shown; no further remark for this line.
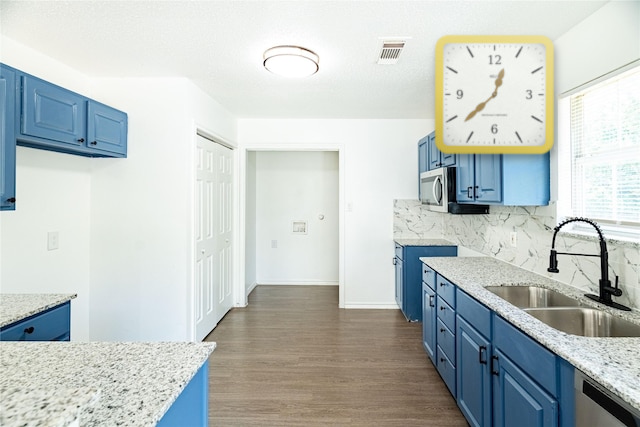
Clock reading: 12h38
